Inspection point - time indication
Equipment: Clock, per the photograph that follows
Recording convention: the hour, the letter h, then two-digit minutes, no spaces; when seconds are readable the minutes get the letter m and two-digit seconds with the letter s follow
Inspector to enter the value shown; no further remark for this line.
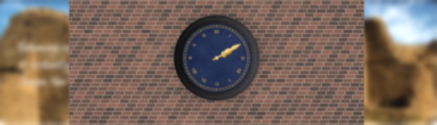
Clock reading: 2h10
